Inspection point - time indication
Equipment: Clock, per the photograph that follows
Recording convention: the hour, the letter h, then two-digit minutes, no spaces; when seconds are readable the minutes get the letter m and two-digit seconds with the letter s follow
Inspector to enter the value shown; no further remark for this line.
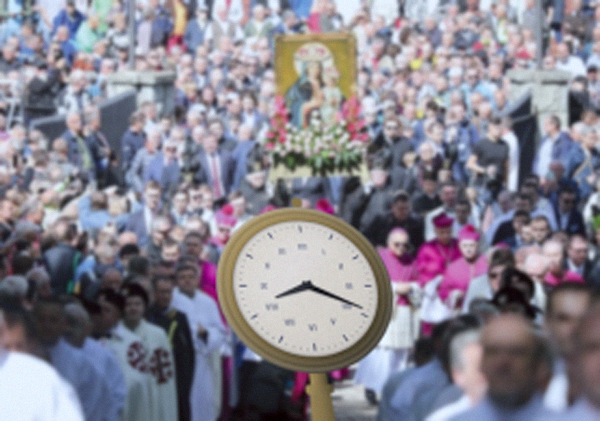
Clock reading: 8h19
